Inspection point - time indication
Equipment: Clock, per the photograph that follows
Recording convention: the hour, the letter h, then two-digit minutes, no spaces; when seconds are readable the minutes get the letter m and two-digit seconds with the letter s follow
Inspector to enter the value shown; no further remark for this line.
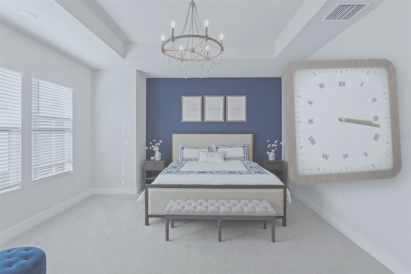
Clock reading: 3h17
